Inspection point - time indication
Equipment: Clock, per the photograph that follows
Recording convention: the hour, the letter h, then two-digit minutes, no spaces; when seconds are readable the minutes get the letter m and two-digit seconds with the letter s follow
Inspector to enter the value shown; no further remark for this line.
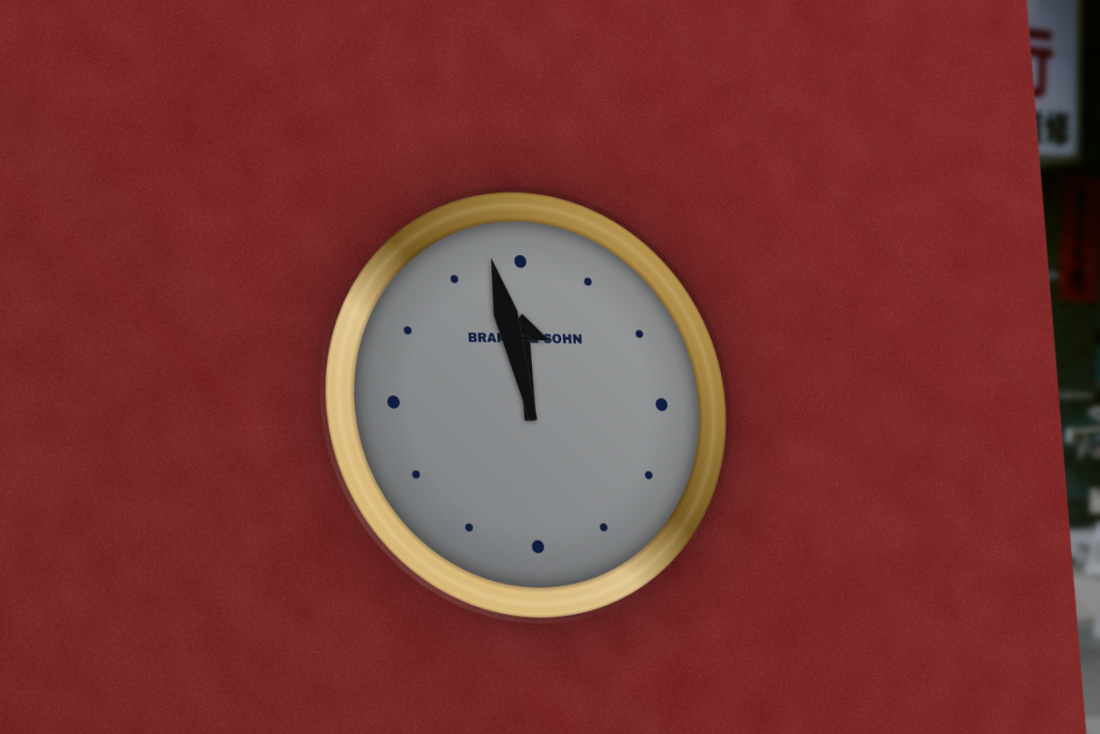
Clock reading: 11h58
